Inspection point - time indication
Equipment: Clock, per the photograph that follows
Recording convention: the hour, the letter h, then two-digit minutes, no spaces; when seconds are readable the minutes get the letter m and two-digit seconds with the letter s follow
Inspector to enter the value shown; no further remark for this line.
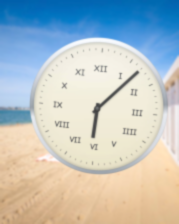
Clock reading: 6h07
